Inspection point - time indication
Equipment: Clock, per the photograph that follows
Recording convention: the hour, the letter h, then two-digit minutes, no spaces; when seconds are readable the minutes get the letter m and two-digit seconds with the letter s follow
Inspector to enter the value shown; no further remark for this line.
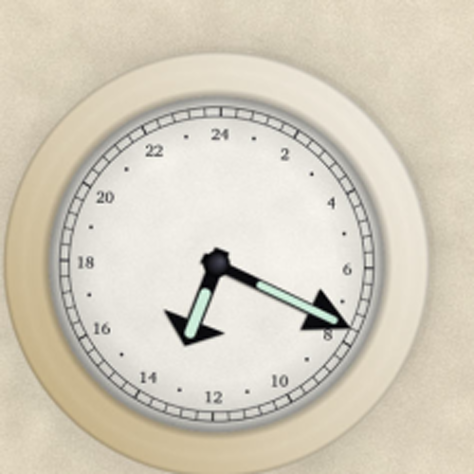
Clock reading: 13h19
